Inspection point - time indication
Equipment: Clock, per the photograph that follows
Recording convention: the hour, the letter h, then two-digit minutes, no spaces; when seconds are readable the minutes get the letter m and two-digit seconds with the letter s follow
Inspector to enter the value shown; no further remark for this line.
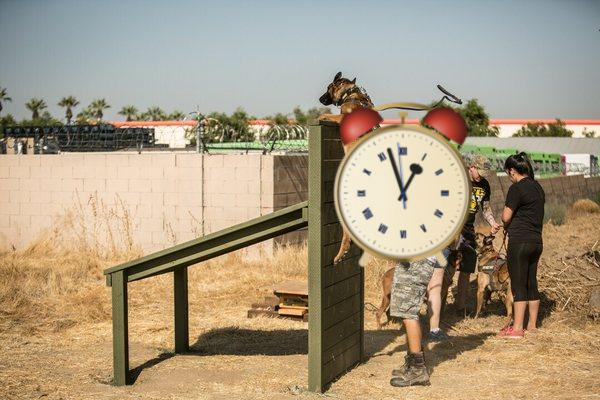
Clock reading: 12h56m59s
